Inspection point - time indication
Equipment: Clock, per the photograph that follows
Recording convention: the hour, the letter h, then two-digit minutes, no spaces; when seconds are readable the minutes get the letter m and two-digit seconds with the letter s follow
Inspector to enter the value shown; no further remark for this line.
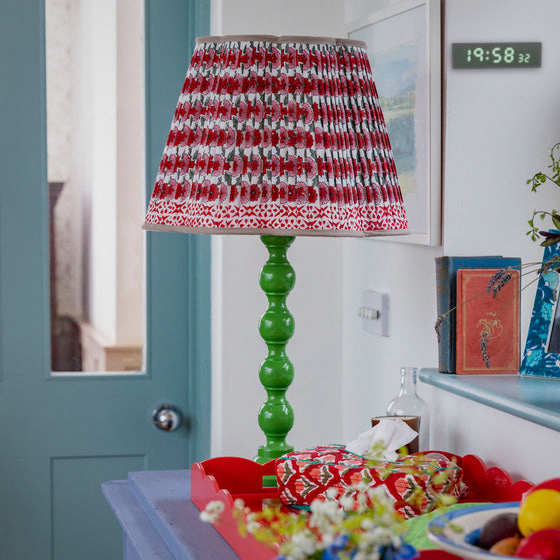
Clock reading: 19h58
